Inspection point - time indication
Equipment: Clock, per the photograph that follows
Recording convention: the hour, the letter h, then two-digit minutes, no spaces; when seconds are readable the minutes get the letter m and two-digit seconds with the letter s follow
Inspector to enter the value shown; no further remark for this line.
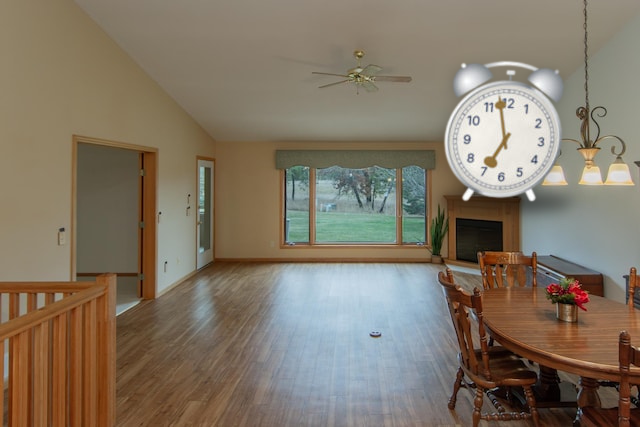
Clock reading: 6h58
